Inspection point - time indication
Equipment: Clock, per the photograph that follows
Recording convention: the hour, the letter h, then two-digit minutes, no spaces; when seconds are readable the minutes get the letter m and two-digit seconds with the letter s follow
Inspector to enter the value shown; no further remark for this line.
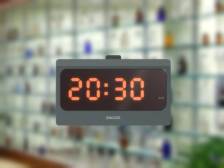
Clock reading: 20h30
